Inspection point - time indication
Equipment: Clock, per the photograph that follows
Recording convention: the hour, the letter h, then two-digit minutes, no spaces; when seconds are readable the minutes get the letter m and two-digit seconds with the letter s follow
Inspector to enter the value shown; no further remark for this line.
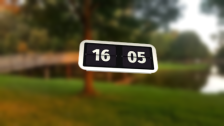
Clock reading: 16h05
